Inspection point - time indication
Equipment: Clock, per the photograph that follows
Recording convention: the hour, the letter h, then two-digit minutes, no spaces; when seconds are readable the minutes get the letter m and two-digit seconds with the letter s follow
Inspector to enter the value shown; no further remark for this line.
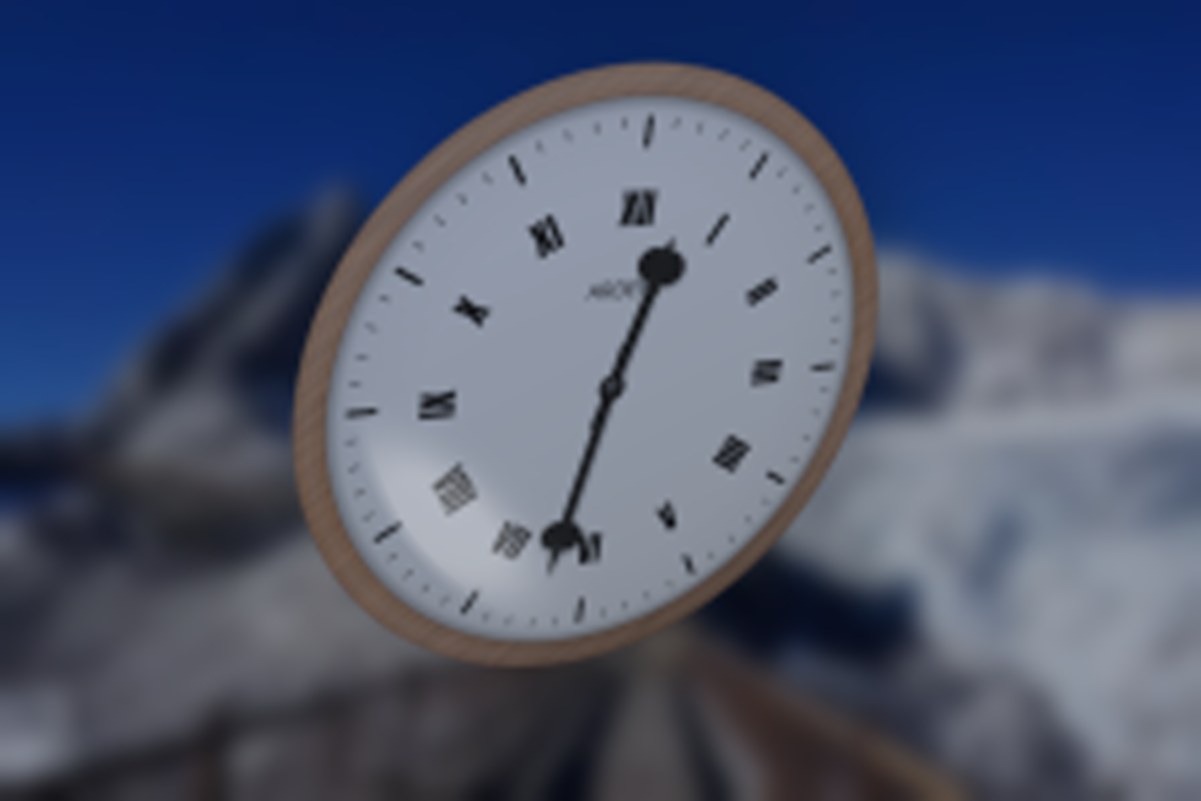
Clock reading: 12h32
